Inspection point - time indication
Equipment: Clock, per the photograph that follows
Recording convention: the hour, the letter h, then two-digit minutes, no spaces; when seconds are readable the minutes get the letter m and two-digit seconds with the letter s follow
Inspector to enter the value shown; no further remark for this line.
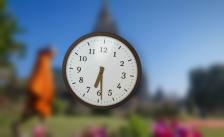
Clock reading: 6h29
